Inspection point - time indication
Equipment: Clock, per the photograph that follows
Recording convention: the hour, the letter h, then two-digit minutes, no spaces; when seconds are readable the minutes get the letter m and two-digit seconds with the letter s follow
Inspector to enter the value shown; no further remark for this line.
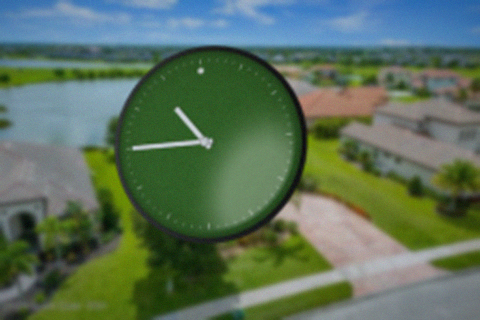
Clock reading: 10h45
